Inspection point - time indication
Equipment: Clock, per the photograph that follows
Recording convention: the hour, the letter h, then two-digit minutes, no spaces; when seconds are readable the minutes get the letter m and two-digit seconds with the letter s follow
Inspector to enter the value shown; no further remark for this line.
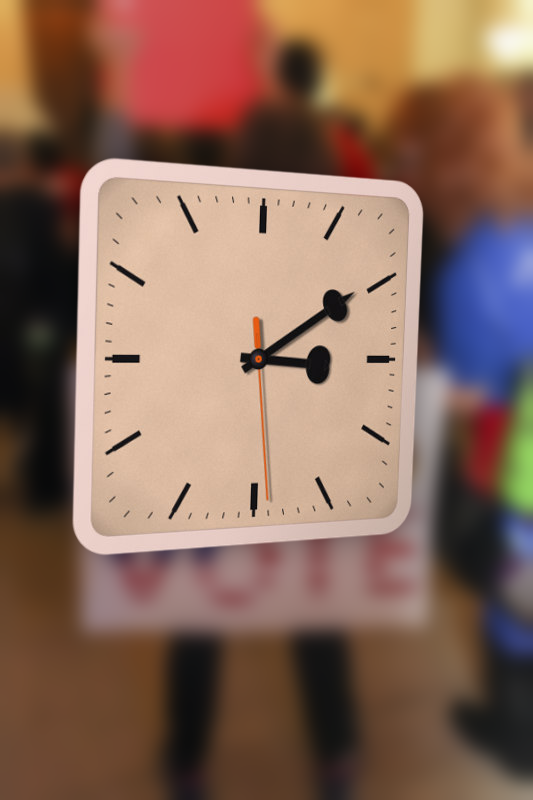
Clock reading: 3h09m29s
